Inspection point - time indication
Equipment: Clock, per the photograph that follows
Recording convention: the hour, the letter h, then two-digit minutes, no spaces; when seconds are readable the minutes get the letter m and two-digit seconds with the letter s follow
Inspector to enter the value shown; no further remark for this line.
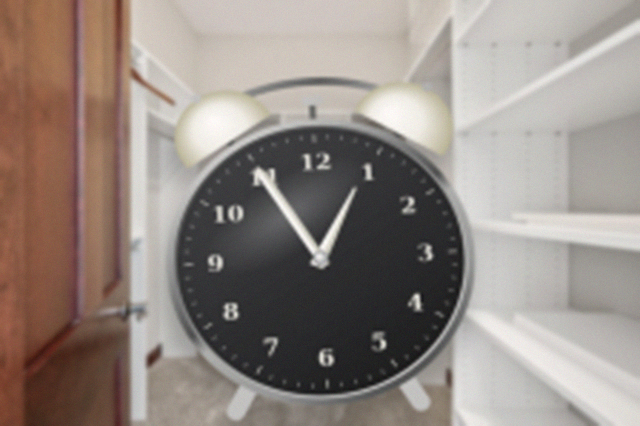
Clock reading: 12h55
